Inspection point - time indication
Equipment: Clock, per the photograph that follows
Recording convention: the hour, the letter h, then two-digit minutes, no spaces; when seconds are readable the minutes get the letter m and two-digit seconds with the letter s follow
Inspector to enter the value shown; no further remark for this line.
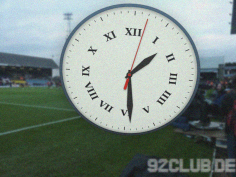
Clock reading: 1h29m02s
